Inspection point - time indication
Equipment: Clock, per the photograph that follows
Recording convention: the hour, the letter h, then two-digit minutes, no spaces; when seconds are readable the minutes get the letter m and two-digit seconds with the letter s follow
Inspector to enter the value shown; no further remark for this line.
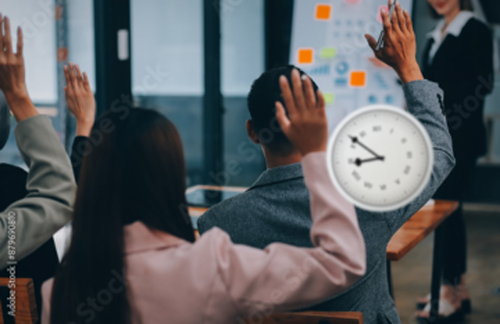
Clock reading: 8h52
